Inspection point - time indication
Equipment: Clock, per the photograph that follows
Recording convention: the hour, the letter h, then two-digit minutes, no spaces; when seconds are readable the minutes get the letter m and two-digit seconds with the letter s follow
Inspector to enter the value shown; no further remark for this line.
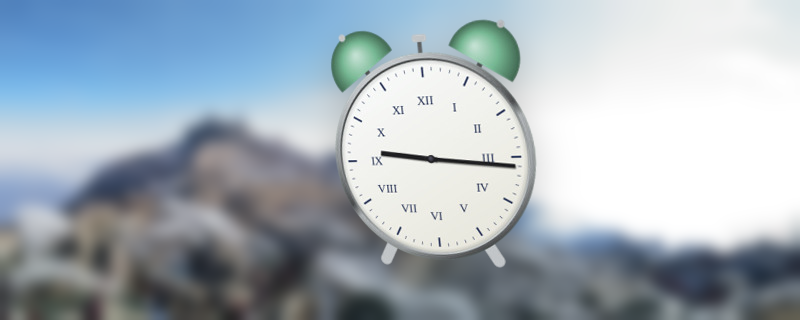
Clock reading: 9h16
